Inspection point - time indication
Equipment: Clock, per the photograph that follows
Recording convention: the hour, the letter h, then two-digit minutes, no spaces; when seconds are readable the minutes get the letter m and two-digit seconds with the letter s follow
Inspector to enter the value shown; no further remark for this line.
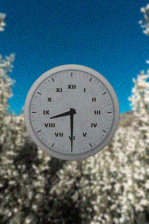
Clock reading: 8h30
